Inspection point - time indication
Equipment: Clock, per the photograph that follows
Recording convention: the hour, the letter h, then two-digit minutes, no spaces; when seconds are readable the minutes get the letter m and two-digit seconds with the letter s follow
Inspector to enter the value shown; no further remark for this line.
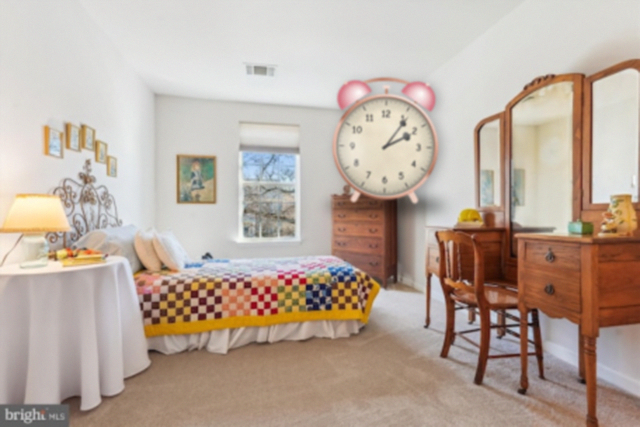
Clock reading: 2h06
